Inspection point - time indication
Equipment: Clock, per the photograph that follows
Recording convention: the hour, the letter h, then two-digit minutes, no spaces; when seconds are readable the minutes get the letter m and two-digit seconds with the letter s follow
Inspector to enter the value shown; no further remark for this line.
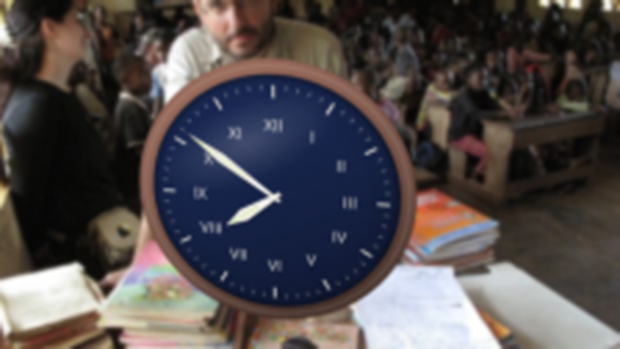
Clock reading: 7h51
